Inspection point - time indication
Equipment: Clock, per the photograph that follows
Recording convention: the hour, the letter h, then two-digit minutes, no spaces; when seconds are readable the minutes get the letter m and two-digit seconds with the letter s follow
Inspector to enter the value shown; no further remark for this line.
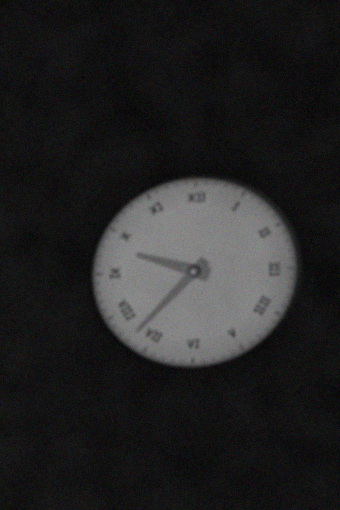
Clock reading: 9h37
